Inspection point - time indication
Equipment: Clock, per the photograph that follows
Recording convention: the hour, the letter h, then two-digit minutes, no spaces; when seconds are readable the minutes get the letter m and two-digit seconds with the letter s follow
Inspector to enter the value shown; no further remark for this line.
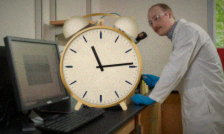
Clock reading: 11h14
